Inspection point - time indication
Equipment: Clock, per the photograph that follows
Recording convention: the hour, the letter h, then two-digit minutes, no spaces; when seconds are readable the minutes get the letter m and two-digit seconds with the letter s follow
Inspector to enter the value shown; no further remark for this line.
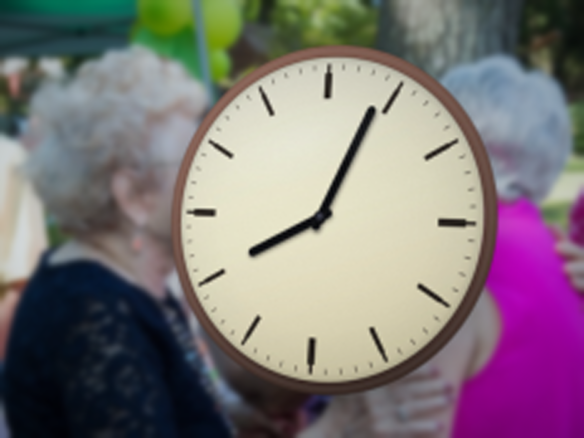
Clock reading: 8h04
